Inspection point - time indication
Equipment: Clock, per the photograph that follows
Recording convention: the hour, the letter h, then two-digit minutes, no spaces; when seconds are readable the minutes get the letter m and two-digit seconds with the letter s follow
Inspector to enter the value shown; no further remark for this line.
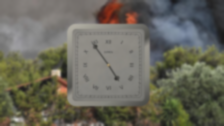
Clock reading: 4h54
